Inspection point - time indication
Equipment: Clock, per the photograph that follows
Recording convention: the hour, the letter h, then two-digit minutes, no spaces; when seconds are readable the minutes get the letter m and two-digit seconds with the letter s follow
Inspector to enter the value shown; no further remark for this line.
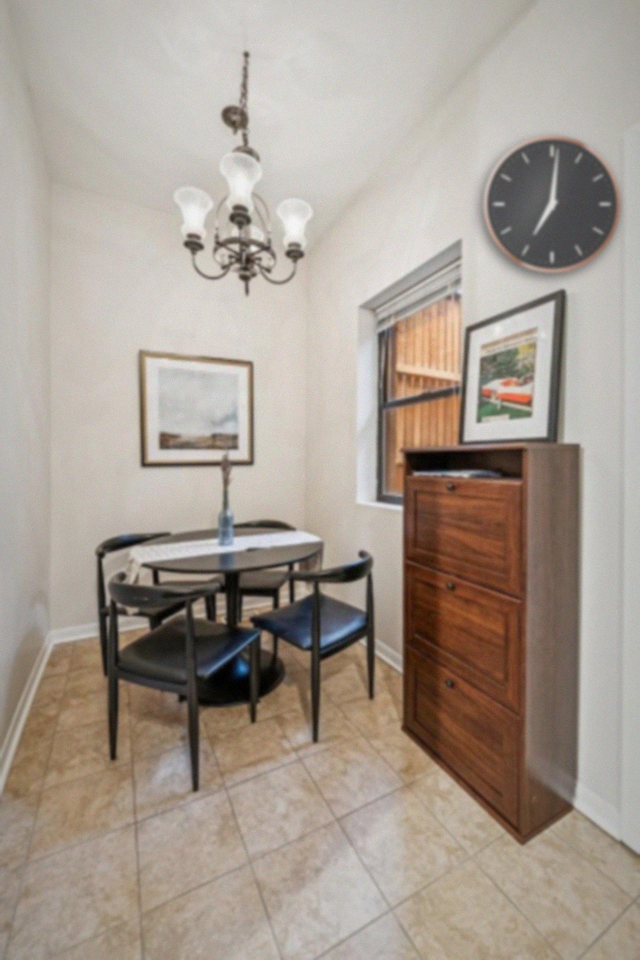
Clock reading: 7h01
